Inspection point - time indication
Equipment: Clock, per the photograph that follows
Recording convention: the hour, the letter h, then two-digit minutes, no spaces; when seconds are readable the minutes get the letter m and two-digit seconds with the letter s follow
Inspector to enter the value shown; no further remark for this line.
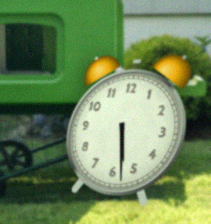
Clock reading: 5h28
